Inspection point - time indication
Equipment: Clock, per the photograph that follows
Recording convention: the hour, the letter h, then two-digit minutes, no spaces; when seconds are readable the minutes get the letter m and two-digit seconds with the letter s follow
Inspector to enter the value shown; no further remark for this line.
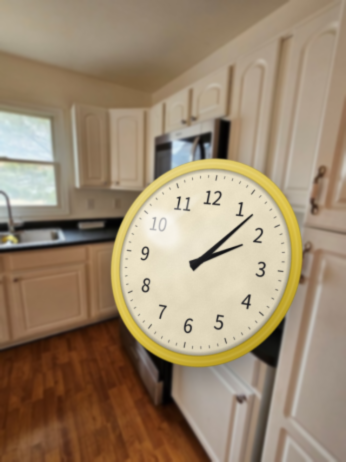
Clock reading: 2h07
